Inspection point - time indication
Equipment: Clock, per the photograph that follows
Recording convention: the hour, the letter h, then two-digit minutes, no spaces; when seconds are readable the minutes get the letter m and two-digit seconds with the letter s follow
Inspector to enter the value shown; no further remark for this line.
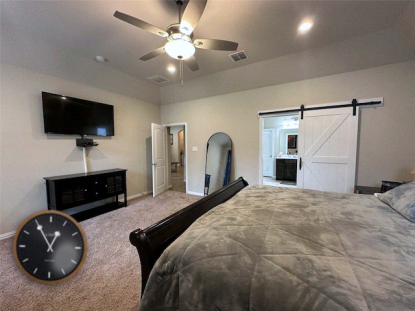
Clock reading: 12h55
